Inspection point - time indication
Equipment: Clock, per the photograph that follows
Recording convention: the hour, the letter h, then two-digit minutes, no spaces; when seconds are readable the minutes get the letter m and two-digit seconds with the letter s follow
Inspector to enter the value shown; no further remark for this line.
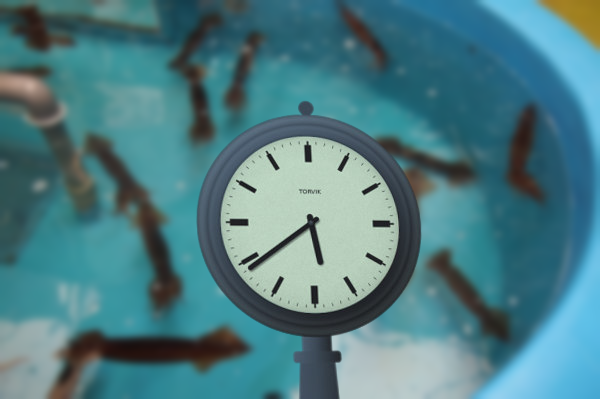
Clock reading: 5h39
